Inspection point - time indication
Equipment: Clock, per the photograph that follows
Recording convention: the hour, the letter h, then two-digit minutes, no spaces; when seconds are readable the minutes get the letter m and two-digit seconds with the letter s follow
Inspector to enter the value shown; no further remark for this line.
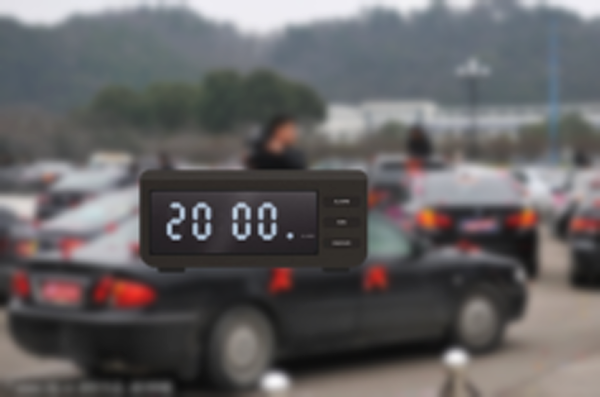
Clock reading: 20h00
